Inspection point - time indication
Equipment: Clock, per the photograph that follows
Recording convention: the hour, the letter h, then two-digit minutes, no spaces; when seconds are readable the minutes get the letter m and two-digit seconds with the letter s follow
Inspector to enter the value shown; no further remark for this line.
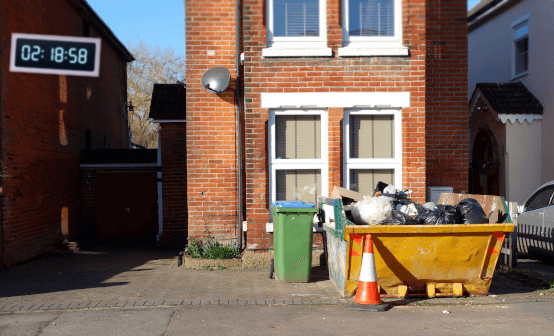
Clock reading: 2h18m58s
